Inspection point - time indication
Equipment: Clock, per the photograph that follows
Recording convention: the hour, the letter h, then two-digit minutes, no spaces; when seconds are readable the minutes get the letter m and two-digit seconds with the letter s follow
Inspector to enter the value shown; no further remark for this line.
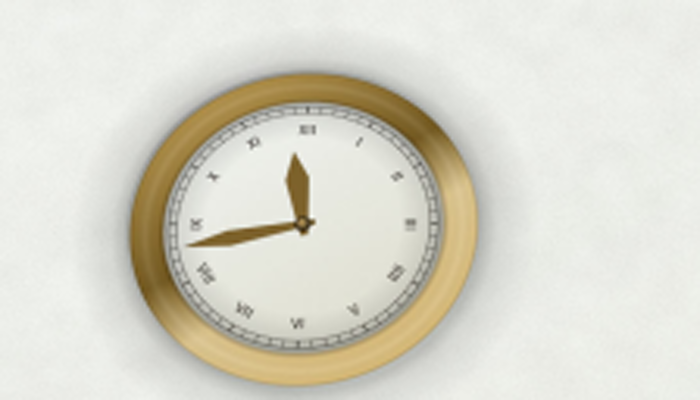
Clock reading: 11h43
